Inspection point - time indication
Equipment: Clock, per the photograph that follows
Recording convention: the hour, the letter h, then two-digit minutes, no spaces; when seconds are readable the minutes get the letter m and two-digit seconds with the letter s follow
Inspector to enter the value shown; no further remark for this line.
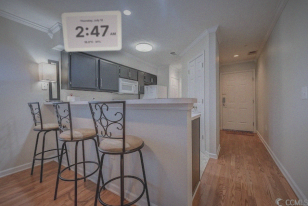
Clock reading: 2h47
